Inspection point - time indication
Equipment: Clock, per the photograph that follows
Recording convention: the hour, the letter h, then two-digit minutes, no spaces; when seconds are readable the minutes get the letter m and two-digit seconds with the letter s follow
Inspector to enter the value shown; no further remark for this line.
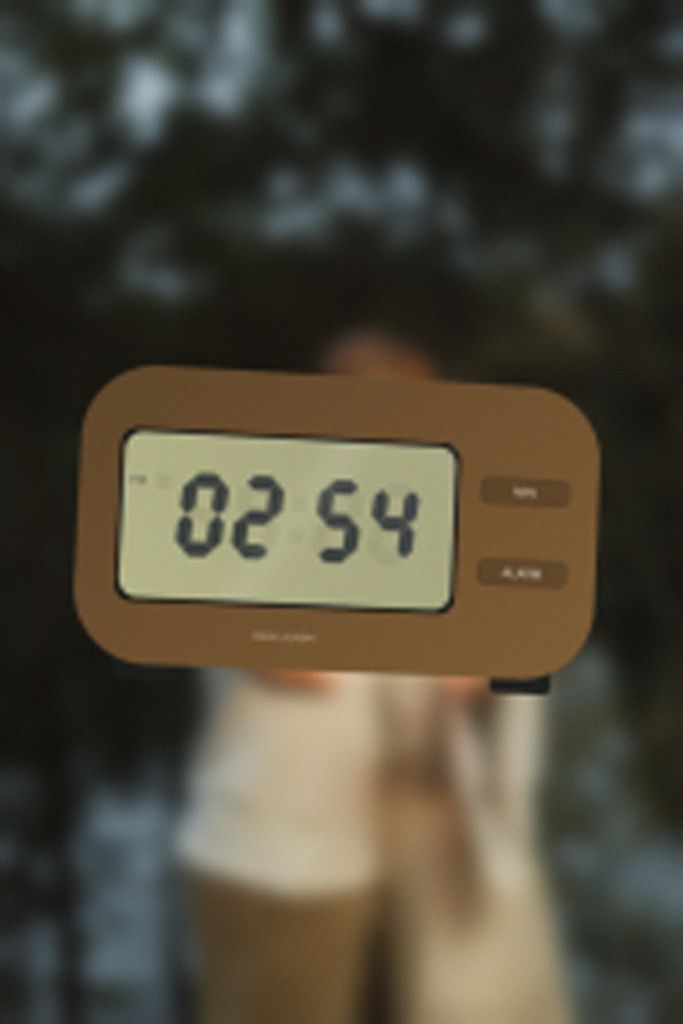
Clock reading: 2h54
